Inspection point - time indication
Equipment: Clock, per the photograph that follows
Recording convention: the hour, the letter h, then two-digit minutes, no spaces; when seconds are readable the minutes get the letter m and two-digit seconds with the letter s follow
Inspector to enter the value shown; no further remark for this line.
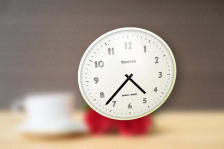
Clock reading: 4h37
